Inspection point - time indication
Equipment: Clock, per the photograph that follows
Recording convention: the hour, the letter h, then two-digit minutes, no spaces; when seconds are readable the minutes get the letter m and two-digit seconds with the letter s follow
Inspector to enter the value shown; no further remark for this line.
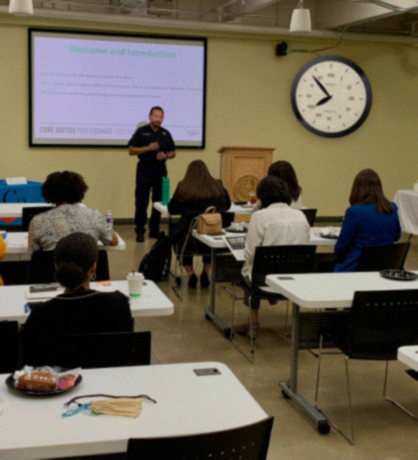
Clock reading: 7h53
